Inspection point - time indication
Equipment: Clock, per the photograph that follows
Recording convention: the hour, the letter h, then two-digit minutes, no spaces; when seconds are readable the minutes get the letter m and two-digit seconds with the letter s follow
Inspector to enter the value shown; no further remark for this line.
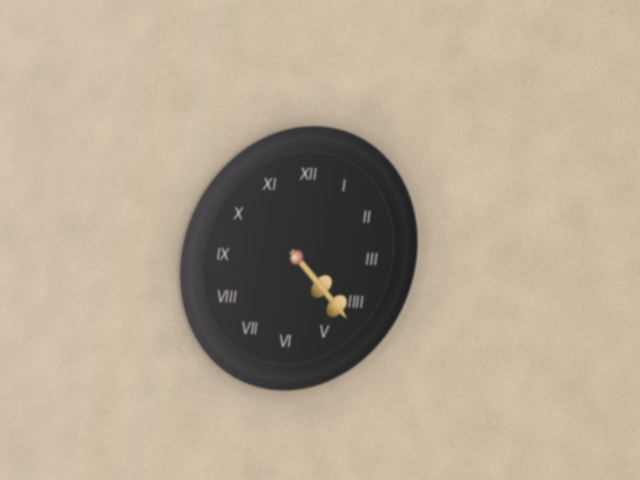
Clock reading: 4h22
